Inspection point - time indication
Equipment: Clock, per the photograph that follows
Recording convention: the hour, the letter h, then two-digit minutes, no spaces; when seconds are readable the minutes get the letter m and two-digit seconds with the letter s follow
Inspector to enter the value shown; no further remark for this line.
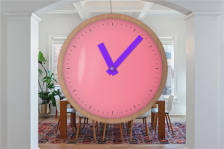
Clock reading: 11h07
